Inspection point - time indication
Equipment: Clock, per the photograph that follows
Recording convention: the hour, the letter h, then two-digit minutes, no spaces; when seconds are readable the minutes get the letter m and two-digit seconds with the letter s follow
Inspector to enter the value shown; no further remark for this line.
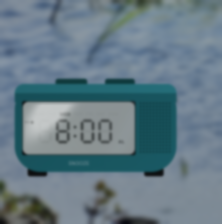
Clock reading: 8h00
